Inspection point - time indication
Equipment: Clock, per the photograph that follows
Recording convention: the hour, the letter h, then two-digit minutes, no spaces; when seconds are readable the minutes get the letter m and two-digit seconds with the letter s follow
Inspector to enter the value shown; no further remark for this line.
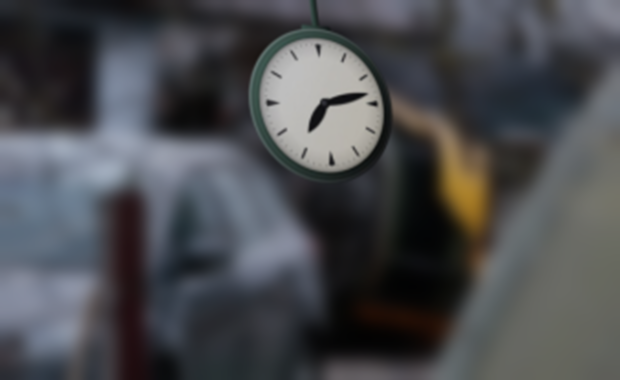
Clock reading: 7h13
